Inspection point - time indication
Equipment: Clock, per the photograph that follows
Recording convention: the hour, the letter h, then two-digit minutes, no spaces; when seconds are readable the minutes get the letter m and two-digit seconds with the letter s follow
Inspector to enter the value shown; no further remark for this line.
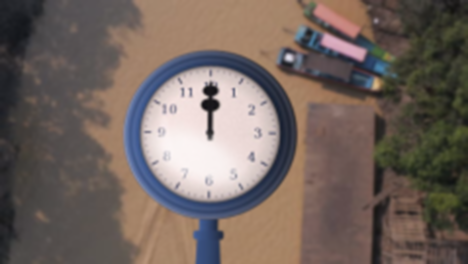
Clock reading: 12h00
